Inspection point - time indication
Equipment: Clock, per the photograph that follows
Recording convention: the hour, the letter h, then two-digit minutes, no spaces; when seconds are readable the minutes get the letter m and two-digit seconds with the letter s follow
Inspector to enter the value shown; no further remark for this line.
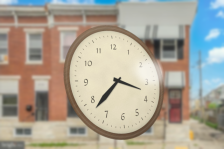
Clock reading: 3h38
